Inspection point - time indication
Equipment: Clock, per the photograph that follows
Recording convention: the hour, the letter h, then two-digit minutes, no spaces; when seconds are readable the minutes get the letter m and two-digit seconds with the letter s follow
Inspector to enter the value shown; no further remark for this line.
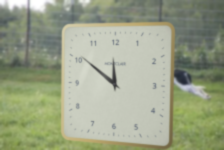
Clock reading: 11h51
